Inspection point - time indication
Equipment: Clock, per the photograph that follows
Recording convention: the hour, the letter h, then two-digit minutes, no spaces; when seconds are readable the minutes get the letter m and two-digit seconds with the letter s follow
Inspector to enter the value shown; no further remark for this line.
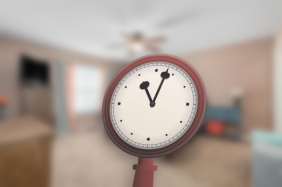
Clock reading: 11h03
